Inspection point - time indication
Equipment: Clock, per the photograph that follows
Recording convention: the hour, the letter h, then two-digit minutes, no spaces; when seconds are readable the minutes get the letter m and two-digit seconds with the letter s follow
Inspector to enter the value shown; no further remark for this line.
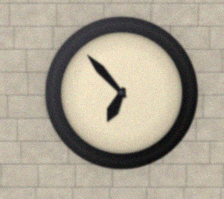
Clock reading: 6h53
